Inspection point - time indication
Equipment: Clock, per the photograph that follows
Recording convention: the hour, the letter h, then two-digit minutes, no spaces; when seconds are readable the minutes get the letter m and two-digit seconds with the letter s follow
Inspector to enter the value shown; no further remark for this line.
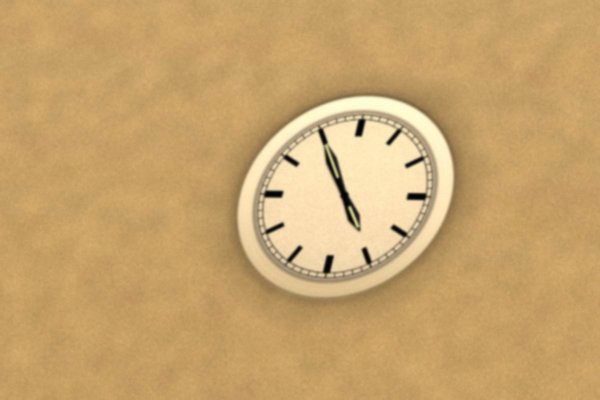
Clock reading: 4h55
